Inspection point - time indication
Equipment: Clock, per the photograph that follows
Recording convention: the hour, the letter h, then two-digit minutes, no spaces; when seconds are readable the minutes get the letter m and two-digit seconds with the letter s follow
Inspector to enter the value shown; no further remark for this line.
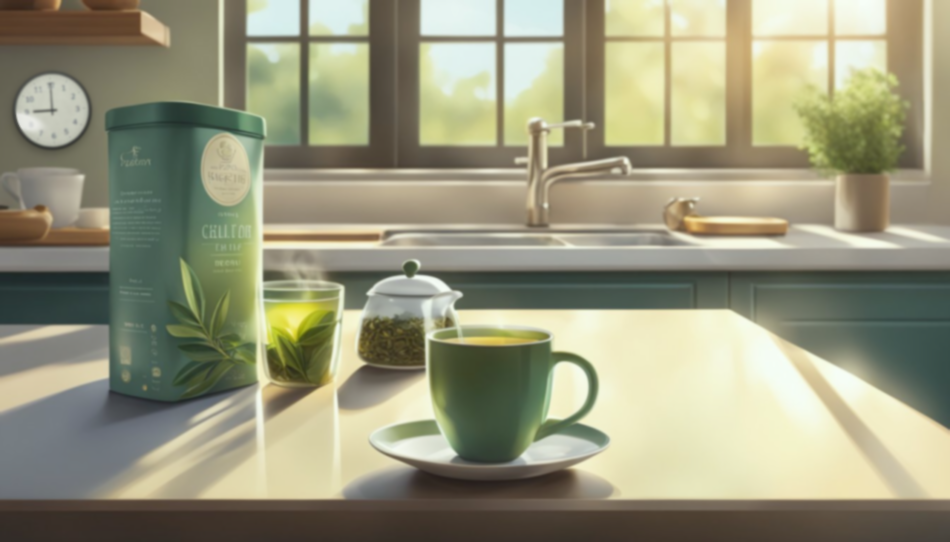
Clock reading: 9h00
